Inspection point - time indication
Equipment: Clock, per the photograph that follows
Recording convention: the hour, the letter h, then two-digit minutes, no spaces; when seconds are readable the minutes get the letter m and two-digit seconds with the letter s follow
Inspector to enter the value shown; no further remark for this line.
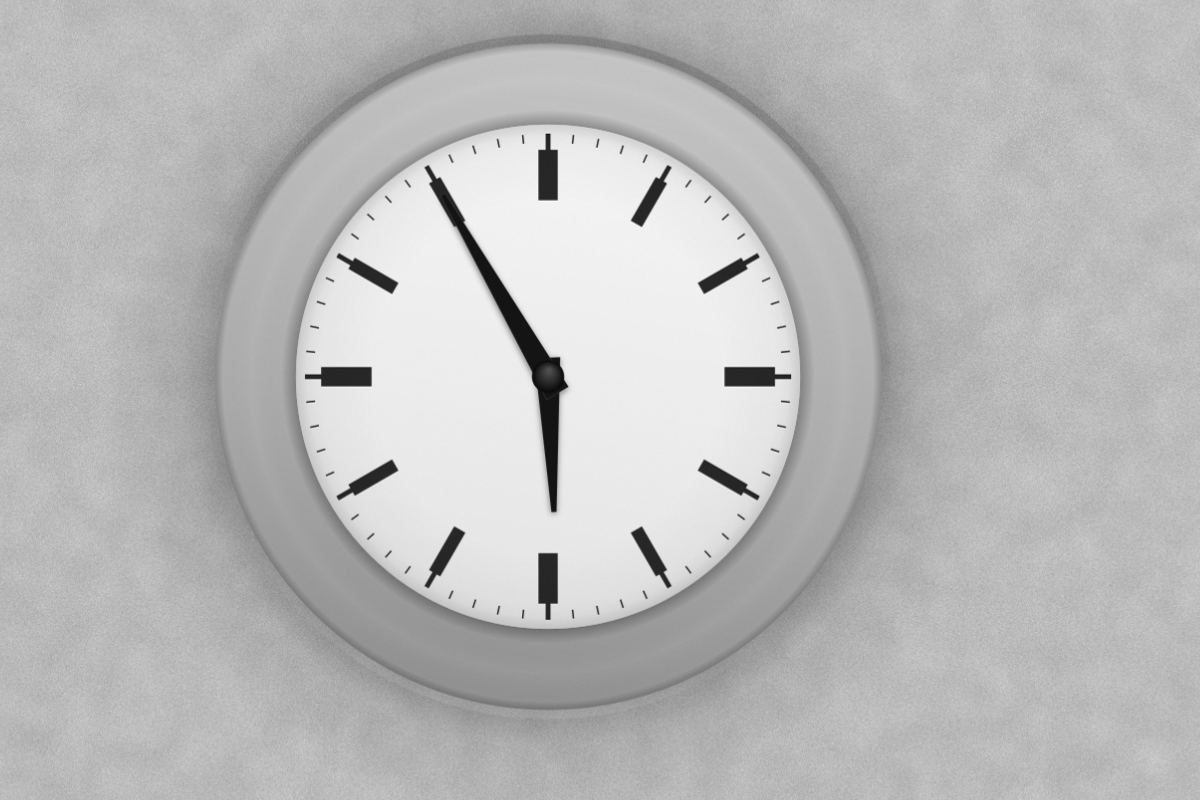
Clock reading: 5h55
